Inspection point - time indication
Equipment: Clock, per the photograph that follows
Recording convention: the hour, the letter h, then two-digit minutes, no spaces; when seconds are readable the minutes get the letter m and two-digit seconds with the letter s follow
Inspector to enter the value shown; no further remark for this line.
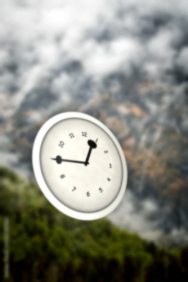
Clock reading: 12h45
